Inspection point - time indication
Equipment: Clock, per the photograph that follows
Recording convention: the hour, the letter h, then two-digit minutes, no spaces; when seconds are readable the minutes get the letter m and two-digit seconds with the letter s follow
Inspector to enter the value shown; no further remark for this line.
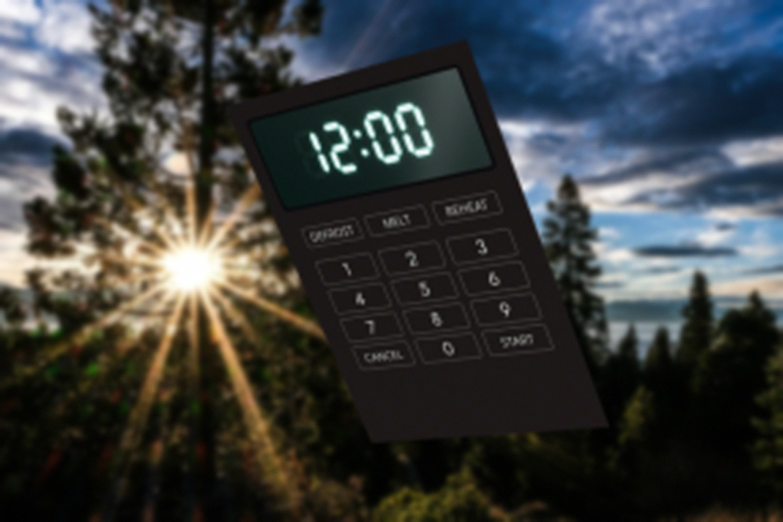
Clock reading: 12h00
